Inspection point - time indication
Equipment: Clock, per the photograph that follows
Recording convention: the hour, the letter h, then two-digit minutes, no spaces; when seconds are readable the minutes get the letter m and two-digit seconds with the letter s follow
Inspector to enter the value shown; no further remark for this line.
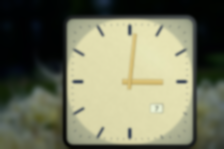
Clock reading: 3h01
